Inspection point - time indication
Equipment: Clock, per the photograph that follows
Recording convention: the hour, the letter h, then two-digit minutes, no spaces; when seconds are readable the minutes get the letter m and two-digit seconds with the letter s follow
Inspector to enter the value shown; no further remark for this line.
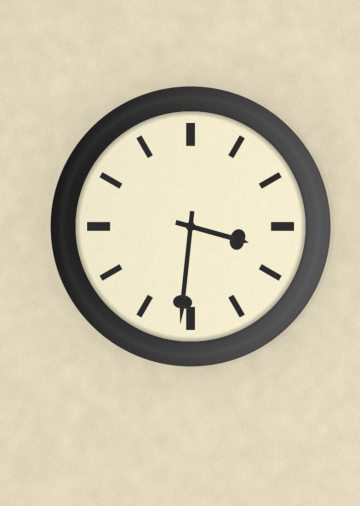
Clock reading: 3h31
